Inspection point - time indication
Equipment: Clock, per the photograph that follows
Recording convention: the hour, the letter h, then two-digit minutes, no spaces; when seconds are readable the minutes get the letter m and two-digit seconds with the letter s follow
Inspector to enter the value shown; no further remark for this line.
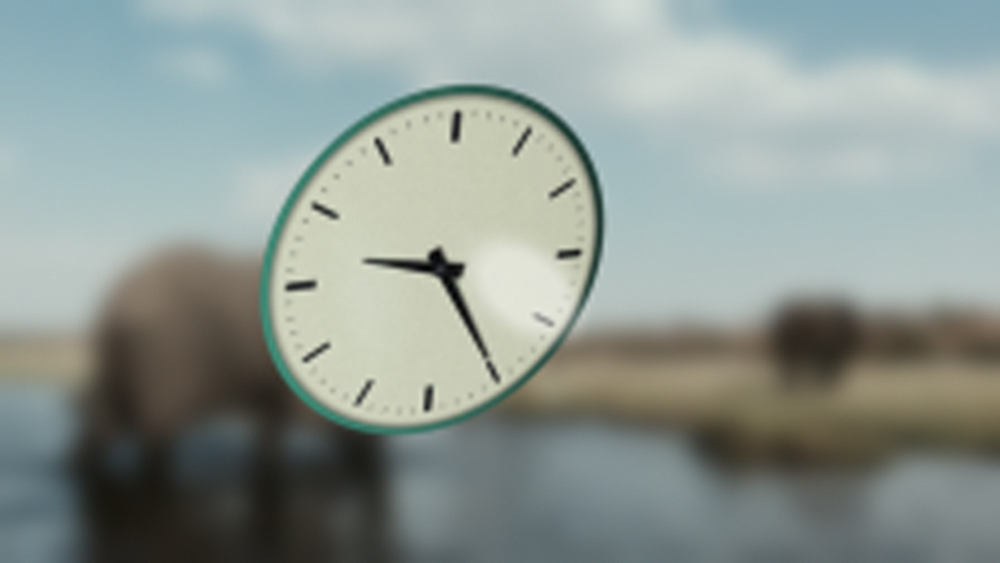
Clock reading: 9h25
